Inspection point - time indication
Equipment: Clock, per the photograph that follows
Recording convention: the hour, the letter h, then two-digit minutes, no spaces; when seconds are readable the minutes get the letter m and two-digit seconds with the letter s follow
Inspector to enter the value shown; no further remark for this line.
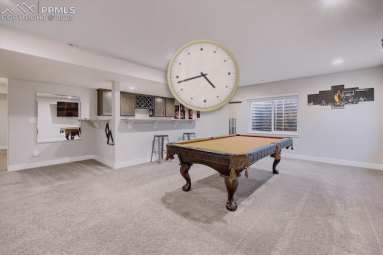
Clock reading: 4h43
